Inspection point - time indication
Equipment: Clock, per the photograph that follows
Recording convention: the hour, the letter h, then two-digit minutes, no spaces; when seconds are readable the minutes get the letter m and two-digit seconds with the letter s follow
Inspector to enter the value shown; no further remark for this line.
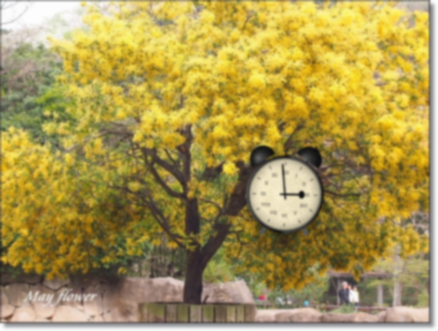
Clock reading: 2h59
